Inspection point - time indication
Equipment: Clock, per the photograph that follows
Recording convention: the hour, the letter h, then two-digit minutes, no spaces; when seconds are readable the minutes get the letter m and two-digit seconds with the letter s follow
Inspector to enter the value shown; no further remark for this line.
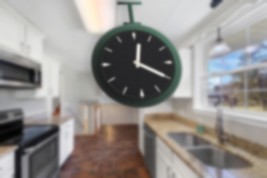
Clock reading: 12h20
